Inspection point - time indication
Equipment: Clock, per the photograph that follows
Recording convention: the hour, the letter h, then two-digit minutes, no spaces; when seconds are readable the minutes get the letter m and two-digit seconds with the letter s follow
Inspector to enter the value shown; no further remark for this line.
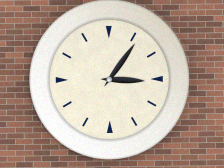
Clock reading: 3h06
